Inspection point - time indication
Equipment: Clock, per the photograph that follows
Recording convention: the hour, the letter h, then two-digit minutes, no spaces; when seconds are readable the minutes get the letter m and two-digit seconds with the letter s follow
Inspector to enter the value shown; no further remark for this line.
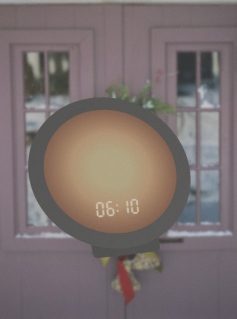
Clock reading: 6h10
